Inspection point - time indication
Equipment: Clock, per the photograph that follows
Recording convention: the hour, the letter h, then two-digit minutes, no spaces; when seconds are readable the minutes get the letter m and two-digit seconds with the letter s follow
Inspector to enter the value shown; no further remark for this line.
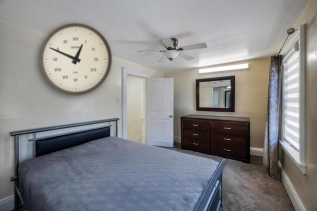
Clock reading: 12h49
